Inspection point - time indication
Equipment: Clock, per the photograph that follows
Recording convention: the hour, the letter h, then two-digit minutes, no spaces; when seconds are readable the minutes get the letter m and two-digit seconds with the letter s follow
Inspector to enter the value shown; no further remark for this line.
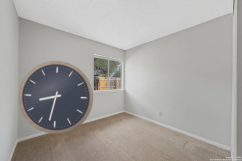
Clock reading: 8h32
